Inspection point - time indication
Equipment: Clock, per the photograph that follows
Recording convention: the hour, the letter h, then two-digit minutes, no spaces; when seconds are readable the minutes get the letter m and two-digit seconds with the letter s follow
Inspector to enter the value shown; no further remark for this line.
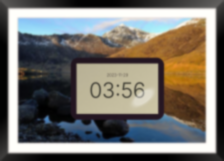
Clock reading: 3h56
